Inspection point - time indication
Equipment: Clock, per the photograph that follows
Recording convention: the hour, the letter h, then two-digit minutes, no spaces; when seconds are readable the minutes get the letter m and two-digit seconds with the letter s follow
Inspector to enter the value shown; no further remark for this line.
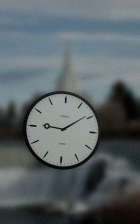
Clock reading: 9h09
